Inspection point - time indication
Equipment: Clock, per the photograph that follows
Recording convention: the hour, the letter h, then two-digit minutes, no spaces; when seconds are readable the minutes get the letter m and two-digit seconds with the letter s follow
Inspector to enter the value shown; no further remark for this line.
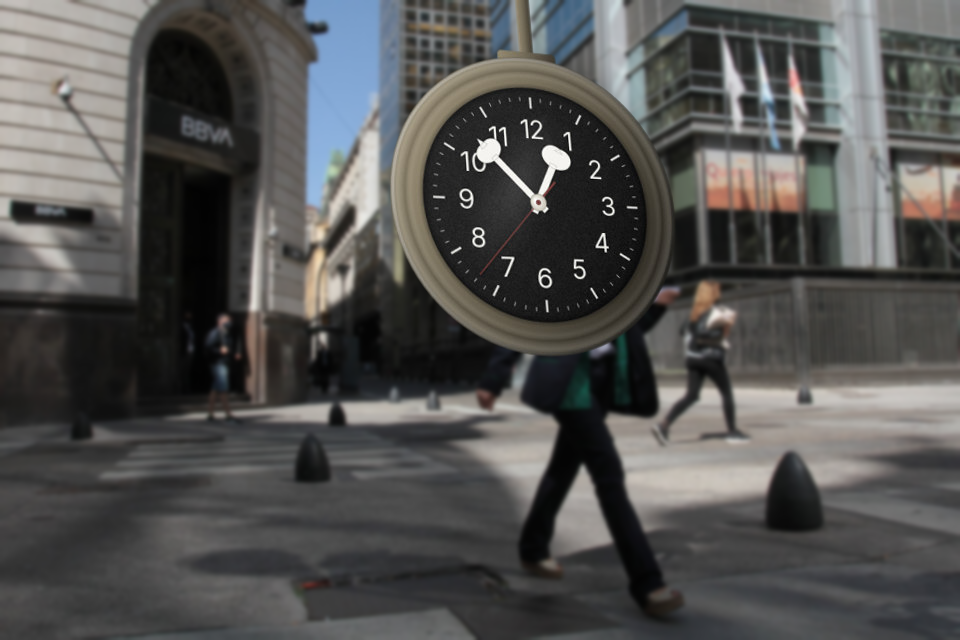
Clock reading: 12h52m37s
